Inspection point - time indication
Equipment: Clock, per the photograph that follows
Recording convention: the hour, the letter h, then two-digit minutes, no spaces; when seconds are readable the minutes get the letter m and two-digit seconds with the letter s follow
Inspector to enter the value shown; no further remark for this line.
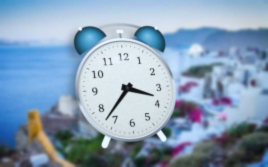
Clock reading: 3h37
